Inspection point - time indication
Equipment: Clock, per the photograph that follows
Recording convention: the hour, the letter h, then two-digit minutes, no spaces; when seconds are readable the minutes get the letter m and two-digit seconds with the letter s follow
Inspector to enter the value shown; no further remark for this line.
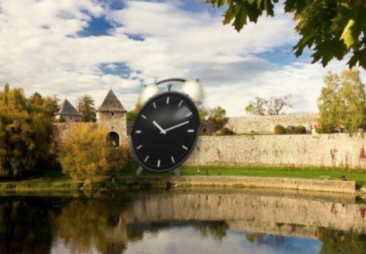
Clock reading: 10h12
